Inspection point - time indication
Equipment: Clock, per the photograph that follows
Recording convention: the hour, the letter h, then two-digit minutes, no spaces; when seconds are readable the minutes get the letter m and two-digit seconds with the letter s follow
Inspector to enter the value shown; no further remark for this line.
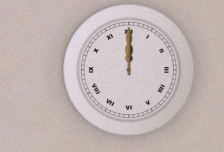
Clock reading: 12h00
